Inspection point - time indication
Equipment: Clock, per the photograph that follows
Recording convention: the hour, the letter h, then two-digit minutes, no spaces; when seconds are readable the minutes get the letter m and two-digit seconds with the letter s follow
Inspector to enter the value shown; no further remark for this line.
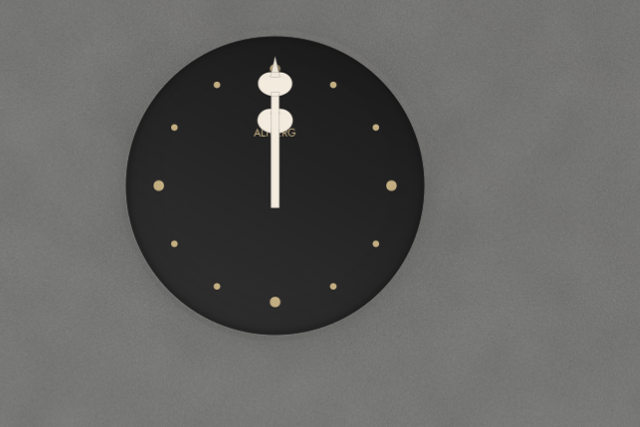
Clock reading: 12h00
